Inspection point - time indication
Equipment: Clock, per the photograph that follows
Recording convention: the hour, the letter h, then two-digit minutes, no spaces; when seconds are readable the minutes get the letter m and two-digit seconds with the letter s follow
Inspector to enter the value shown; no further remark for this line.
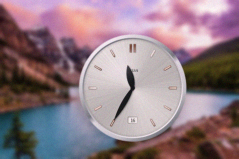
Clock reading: 11h35
